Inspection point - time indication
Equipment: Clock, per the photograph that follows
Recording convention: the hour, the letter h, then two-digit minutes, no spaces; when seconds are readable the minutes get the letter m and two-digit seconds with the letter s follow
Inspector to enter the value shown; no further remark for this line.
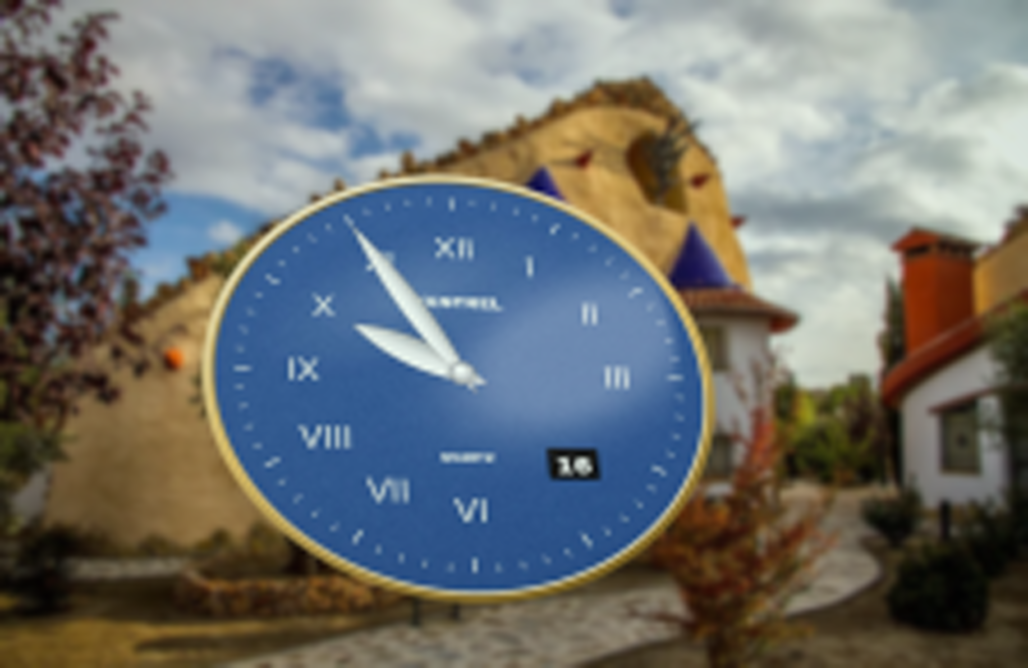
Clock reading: 9h55
